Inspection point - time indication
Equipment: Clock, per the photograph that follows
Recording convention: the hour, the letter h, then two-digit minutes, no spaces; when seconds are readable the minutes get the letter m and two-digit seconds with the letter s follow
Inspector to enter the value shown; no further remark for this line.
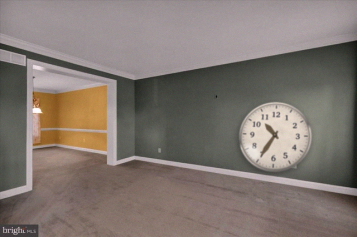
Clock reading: 10h35
